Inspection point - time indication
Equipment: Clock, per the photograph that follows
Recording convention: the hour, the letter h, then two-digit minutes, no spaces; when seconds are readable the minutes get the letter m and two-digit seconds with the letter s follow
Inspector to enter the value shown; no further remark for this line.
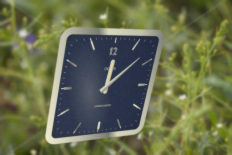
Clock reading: 12h08
